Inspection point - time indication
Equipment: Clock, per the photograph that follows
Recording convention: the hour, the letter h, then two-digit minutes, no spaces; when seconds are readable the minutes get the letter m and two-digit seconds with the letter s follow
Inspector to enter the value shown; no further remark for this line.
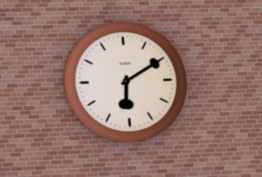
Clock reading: 6h10
